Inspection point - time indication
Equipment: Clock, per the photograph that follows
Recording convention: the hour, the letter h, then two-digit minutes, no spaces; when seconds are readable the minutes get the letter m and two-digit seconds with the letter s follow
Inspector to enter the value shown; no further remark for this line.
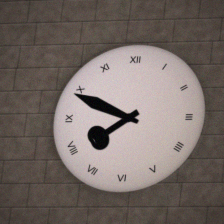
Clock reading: 7h49
